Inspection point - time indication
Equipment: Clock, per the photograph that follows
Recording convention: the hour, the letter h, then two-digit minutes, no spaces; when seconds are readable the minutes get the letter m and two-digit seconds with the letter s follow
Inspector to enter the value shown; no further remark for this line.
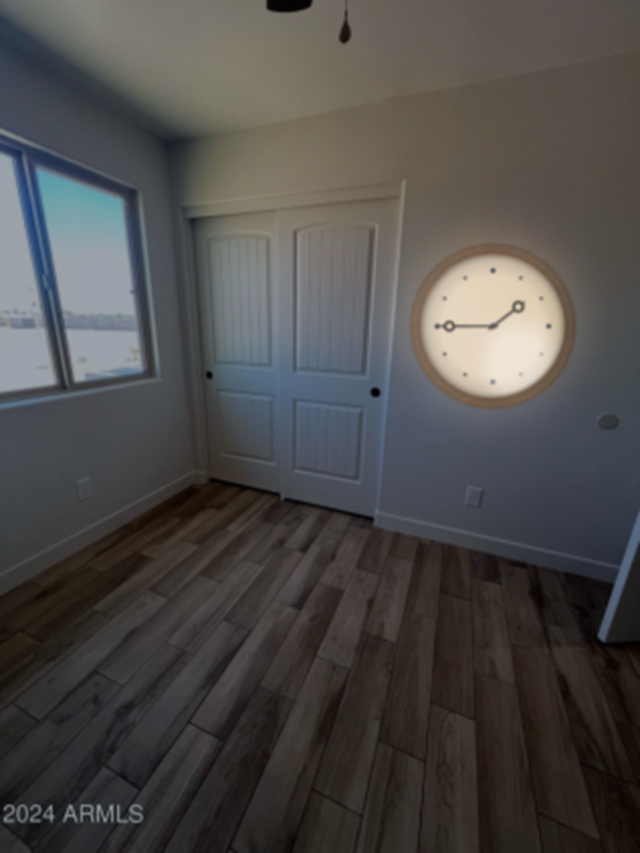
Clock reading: 1h45
